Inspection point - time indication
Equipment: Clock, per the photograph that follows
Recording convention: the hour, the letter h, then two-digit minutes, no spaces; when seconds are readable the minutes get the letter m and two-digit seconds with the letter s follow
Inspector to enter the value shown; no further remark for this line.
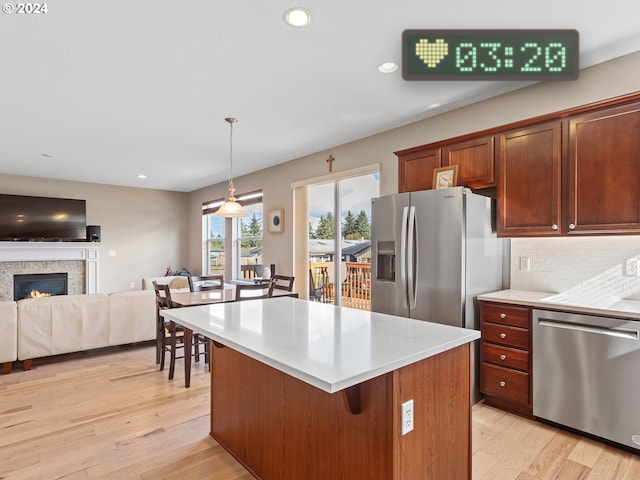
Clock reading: 3h20
